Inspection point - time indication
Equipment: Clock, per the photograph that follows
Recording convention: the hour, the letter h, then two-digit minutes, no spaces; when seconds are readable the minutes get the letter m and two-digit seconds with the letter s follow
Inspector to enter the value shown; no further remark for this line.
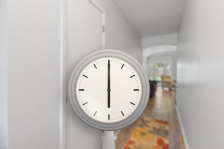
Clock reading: 6h00
